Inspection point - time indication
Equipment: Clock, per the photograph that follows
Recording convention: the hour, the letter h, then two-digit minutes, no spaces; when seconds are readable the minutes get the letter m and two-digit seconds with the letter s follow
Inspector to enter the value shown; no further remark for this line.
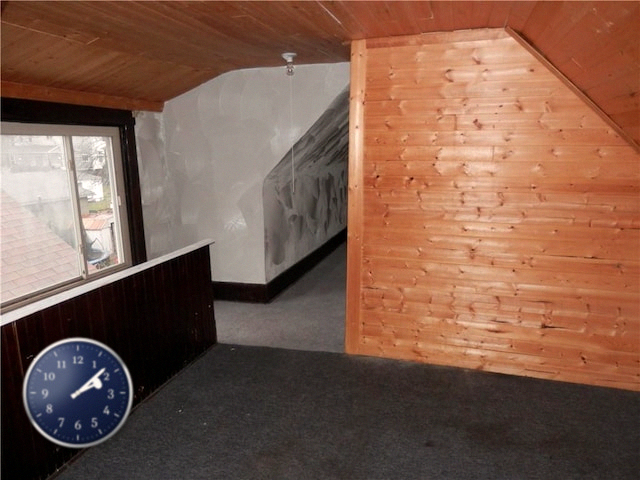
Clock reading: 2h08
